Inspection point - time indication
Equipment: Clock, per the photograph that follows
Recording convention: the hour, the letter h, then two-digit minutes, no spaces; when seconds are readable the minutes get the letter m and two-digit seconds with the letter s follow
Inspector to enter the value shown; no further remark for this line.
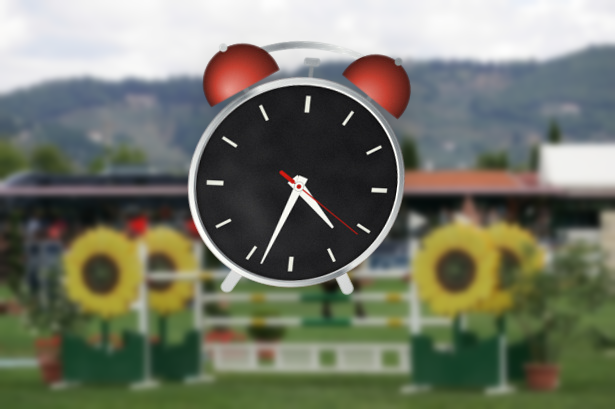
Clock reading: 4h33m21s
